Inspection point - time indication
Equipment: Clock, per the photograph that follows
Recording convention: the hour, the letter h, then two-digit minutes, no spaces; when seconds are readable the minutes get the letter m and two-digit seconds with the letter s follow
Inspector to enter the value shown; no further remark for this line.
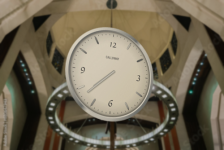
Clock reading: 7h38
